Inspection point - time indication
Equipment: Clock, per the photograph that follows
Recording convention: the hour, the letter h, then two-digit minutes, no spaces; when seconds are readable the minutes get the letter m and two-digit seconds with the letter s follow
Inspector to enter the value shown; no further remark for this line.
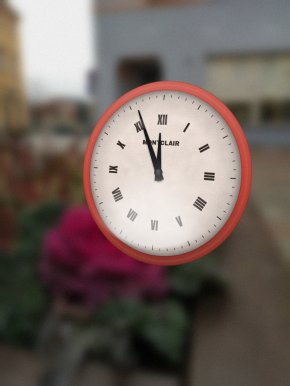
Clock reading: 11h56
